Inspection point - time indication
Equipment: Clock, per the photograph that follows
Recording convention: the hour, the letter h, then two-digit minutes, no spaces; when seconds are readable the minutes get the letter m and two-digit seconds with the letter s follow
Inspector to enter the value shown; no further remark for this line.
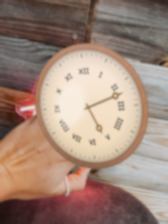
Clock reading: 5h12
